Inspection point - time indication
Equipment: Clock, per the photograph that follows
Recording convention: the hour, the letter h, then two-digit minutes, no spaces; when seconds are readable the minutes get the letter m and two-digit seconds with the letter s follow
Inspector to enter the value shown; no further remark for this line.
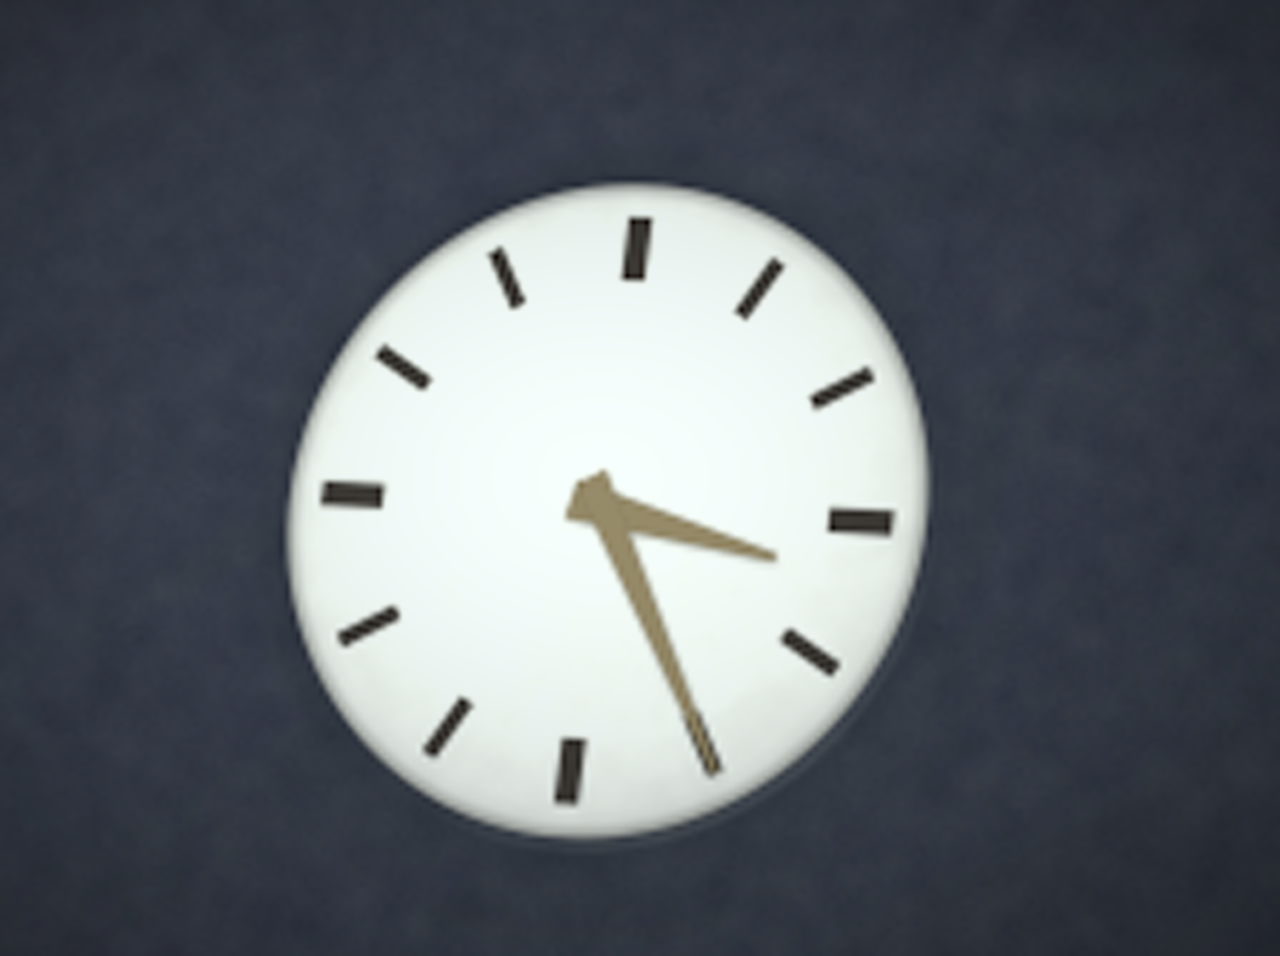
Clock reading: 3h25
